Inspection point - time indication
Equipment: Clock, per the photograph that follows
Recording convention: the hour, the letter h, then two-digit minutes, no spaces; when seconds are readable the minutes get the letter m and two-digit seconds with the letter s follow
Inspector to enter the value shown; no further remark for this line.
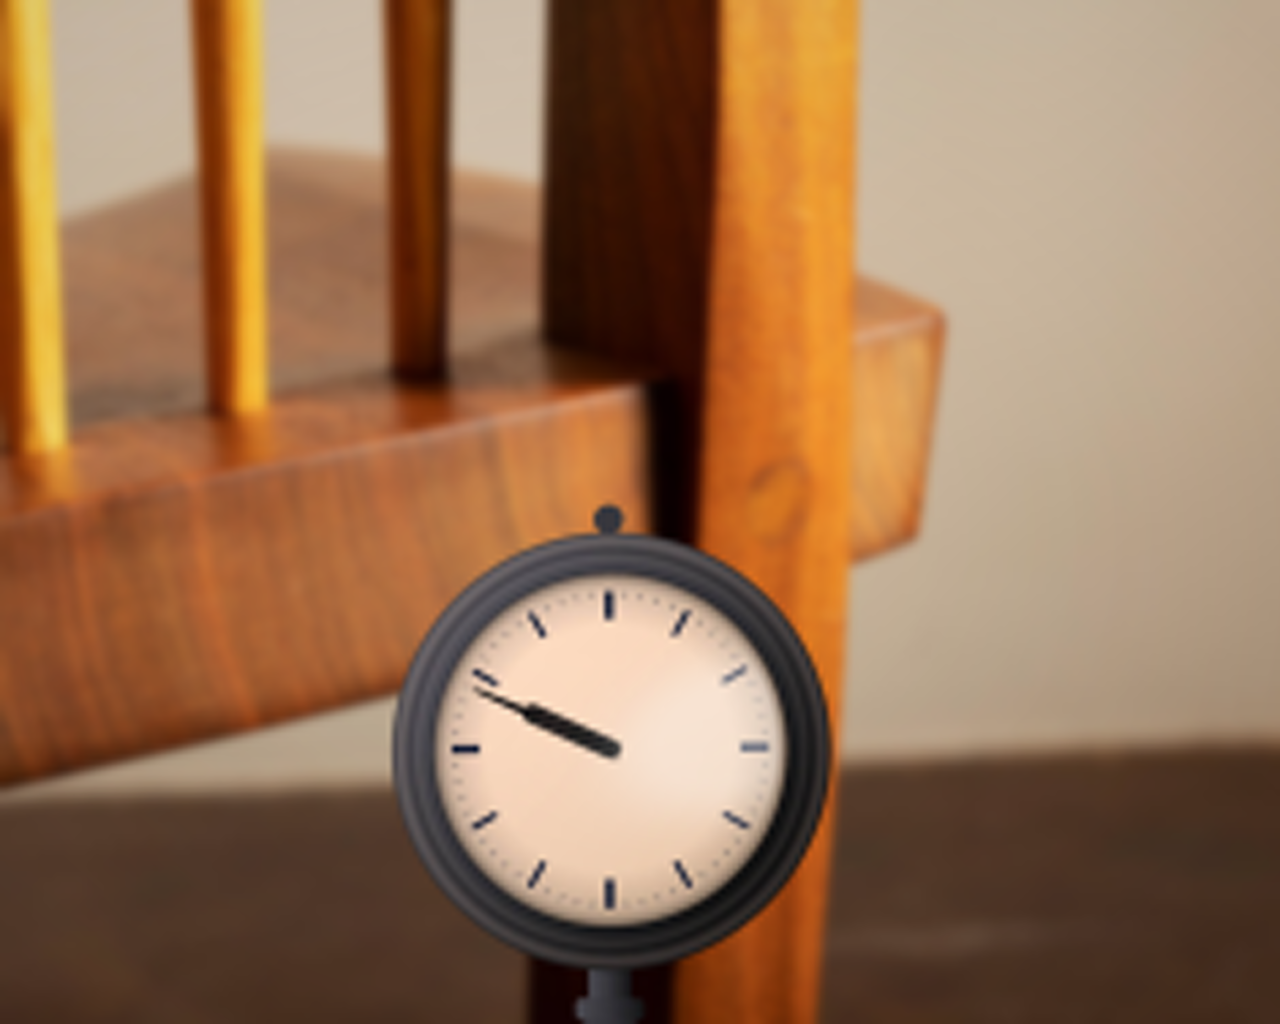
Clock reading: 9h49
